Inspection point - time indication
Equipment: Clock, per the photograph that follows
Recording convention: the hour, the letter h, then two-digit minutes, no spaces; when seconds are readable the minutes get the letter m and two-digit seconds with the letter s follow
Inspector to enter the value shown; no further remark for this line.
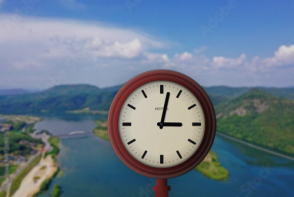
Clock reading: 3h02
